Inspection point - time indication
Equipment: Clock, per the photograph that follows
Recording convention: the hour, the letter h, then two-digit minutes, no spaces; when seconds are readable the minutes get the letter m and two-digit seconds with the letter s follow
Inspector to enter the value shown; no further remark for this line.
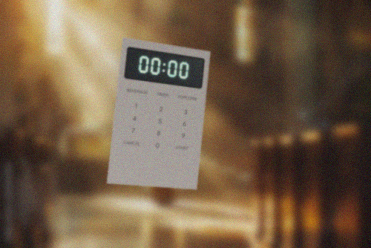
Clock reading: 0h00
